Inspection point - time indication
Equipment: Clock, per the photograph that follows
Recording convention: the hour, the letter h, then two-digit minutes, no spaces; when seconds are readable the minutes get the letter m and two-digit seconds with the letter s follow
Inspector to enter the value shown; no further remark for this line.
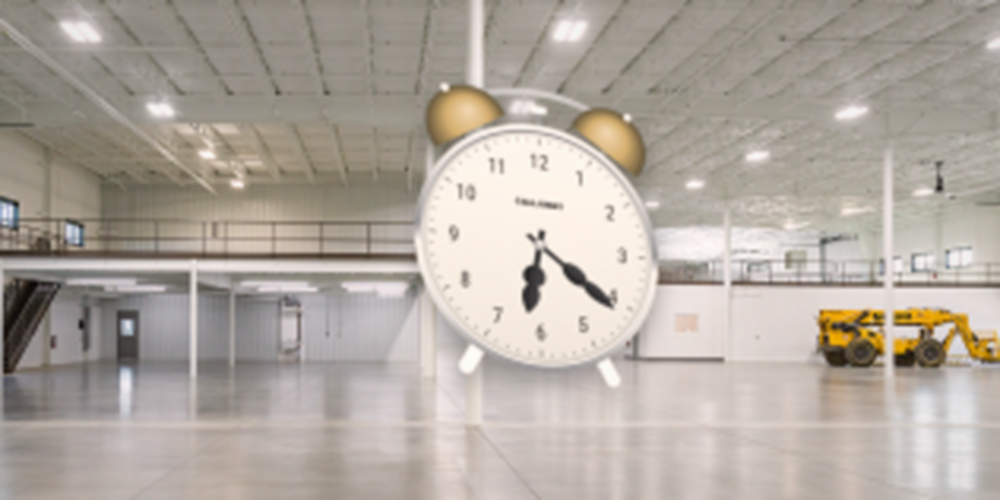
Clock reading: 6h21
